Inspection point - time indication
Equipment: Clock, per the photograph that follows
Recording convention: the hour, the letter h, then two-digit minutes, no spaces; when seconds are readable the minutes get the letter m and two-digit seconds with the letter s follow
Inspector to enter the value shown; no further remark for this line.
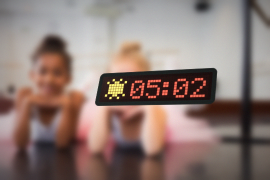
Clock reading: 5h02
